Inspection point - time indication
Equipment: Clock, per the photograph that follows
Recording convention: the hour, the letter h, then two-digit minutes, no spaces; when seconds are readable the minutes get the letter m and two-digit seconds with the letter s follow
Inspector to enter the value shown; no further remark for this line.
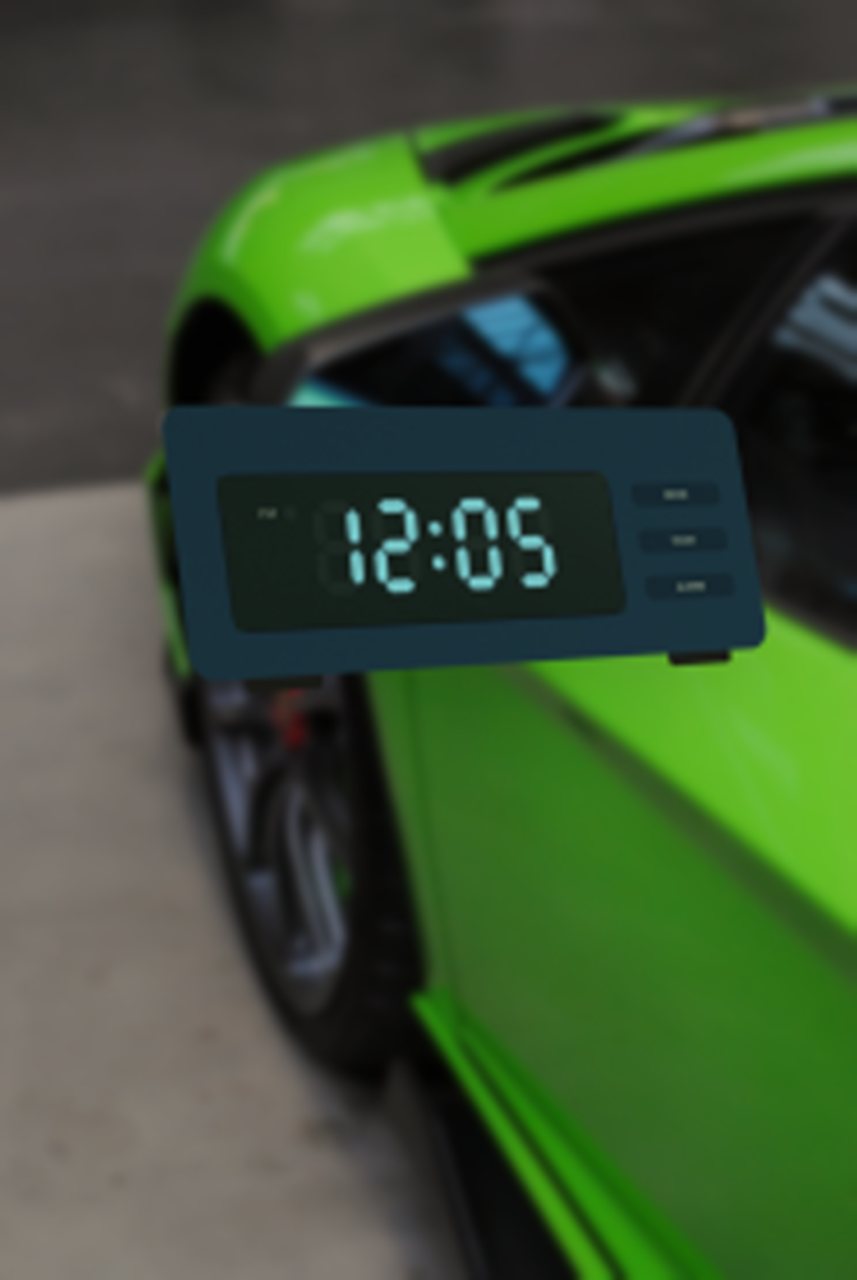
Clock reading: 12h05
